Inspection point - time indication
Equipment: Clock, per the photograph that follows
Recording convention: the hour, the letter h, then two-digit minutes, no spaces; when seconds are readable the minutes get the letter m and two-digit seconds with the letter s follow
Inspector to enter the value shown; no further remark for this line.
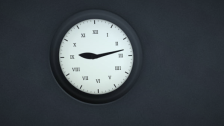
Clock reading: 9h13
